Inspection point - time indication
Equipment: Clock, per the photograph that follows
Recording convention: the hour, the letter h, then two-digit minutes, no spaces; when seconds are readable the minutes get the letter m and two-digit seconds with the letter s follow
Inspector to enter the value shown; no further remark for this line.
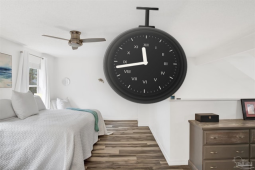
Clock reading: 11h43
